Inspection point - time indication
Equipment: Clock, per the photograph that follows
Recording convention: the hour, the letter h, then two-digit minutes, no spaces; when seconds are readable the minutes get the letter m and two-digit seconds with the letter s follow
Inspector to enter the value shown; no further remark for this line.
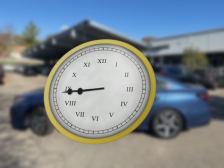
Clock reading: 8h44
